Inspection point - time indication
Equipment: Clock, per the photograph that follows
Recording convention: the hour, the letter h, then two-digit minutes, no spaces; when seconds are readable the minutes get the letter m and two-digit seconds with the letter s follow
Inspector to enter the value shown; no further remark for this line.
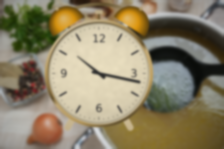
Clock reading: 10h17
